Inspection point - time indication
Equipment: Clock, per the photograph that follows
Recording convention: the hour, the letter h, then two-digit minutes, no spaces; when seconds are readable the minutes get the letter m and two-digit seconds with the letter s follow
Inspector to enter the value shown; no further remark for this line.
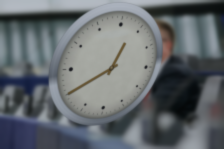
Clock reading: 12h40
